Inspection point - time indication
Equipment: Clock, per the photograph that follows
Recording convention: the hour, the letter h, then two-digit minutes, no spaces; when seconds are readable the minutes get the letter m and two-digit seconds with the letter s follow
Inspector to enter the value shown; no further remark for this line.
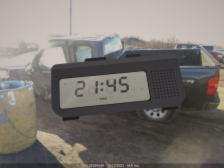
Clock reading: 21h45
